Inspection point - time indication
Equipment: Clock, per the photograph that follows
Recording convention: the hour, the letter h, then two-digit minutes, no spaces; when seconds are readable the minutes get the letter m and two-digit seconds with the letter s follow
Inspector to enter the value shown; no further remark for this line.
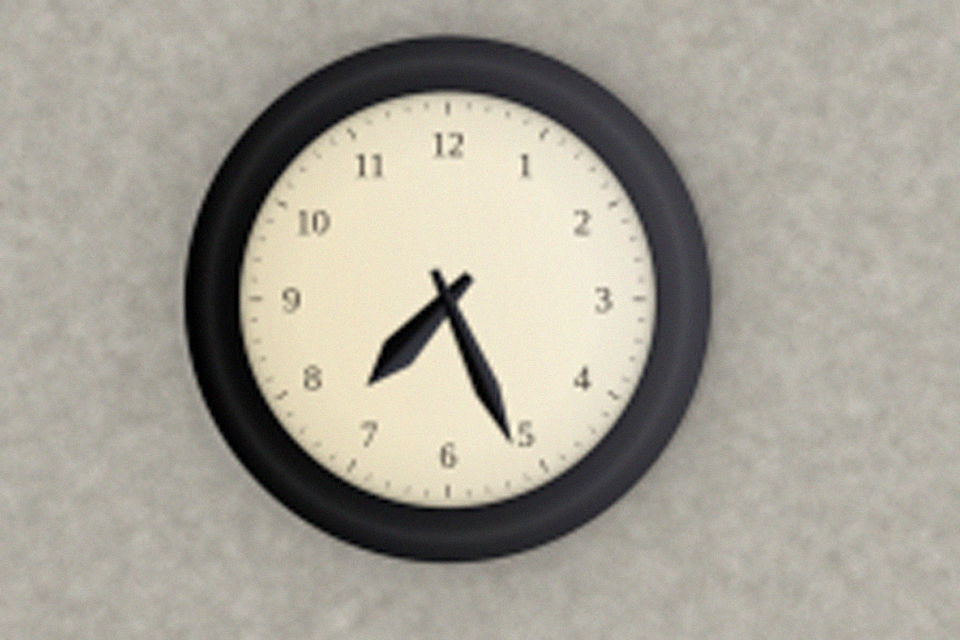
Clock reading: 7h26
